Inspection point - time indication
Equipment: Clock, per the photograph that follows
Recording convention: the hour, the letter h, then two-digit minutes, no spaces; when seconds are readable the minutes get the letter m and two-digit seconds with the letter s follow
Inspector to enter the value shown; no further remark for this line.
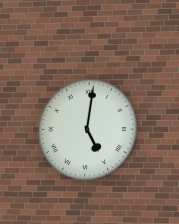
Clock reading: 5h01
